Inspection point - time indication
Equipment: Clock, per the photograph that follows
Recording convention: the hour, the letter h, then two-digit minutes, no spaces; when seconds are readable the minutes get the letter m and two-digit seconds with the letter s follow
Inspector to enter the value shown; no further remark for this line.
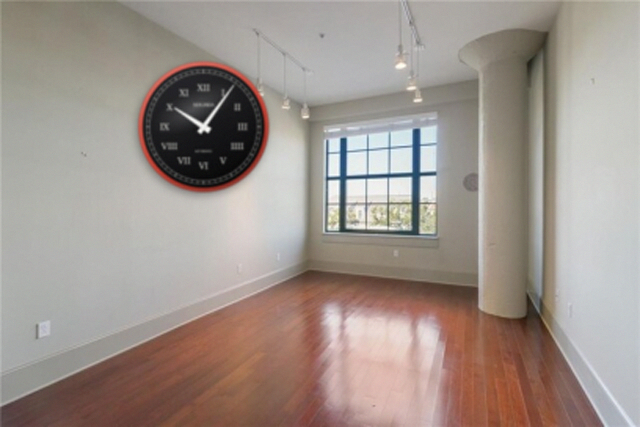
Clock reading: 10h06
